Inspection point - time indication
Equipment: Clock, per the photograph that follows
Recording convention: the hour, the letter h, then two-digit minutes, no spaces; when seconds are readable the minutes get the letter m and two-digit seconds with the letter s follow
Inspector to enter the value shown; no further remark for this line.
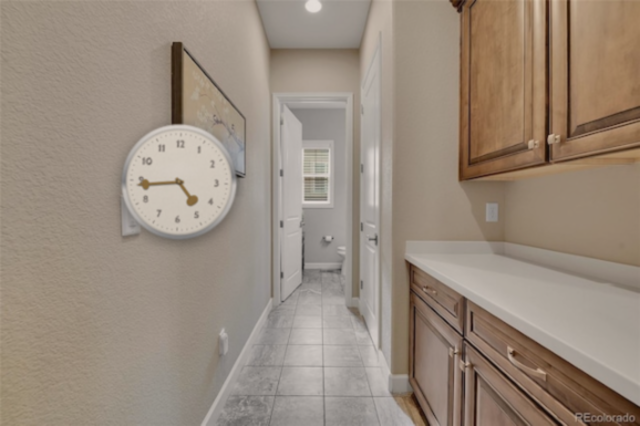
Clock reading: 4h44
